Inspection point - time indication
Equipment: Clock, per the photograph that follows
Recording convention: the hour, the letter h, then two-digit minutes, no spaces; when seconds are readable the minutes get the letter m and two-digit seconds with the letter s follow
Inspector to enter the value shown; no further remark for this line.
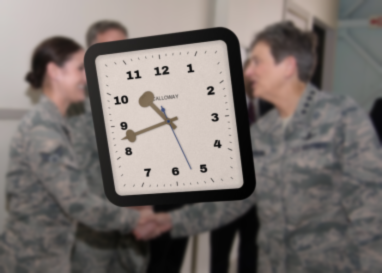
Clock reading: 10h42m27s
